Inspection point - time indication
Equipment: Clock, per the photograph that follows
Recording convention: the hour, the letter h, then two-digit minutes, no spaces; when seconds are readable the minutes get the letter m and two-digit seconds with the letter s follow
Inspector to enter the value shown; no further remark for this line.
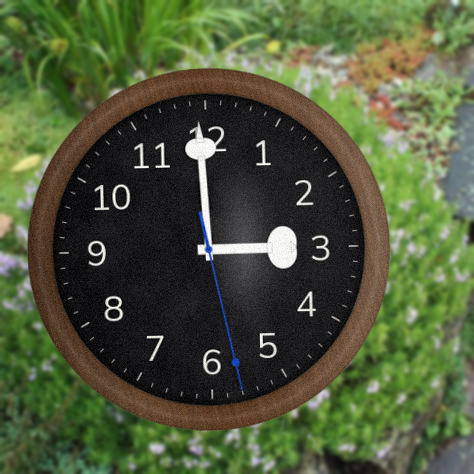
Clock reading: 2h59m28s
